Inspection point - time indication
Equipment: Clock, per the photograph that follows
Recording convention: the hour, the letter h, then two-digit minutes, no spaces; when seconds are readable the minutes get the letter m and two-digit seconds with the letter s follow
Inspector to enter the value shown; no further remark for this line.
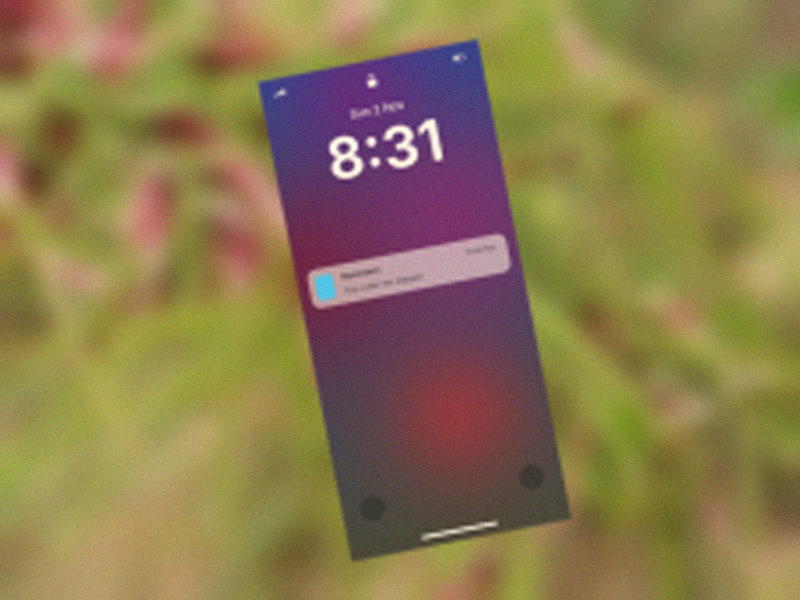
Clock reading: 8h31
